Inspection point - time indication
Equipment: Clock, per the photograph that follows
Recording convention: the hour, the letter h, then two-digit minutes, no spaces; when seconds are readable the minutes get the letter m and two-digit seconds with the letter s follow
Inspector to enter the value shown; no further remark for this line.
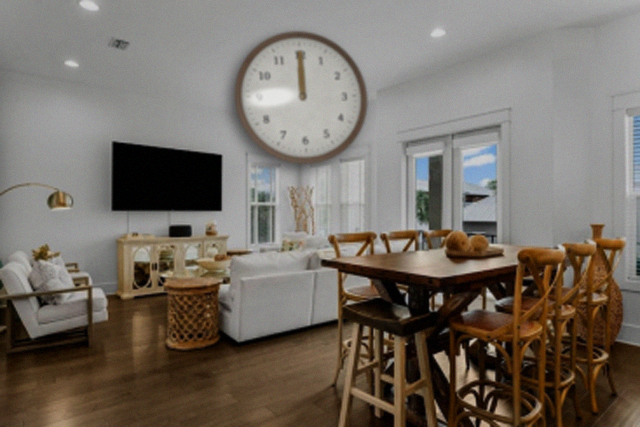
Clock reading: 12h00
